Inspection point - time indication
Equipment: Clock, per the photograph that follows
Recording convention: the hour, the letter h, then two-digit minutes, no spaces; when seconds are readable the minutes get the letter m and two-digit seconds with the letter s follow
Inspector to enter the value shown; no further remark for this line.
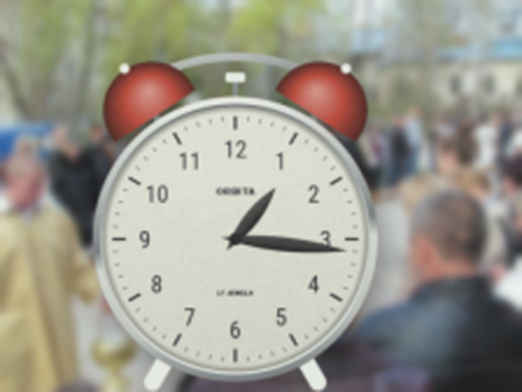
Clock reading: 1h16
